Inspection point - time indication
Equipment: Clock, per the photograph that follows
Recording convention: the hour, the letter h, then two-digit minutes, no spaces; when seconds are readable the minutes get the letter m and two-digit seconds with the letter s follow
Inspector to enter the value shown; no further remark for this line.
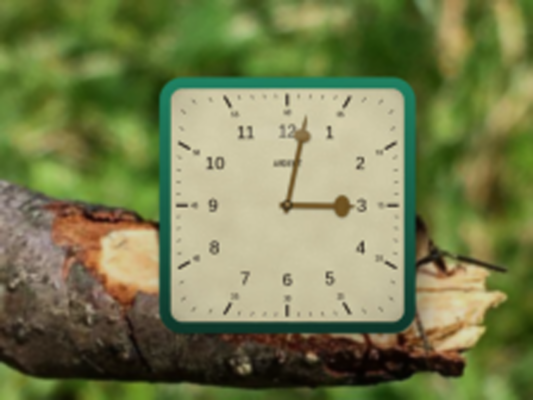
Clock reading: 3h02
